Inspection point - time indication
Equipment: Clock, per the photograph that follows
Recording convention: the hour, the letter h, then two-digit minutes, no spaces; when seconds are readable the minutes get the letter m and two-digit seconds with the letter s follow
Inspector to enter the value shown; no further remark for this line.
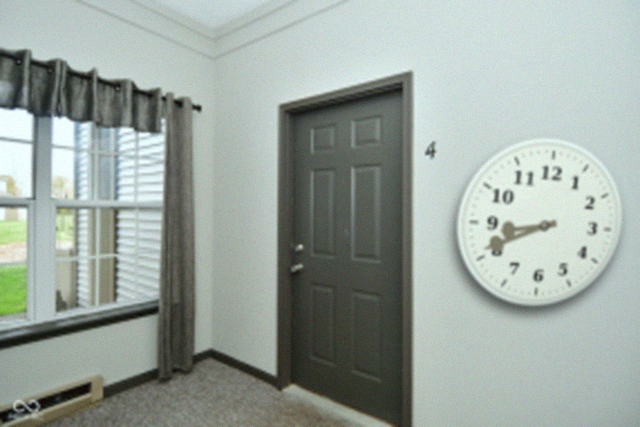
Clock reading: 8h41
